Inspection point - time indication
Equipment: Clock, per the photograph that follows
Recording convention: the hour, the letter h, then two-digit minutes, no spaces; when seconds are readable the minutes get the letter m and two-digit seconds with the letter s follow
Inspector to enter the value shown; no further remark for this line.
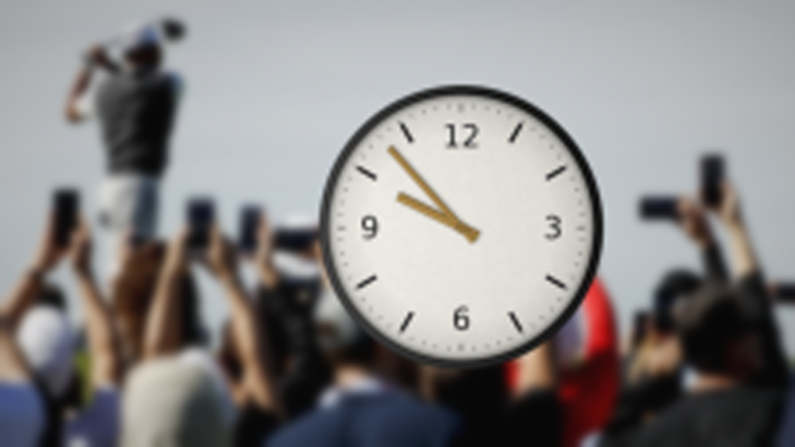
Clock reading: 9h53
